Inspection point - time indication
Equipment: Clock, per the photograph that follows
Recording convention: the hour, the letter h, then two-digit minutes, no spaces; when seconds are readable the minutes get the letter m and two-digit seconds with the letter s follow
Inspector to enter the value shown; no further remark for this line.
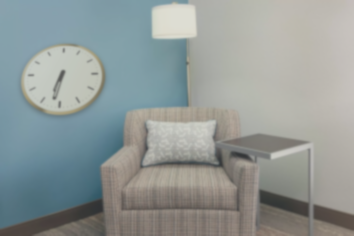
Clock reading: 6h32
